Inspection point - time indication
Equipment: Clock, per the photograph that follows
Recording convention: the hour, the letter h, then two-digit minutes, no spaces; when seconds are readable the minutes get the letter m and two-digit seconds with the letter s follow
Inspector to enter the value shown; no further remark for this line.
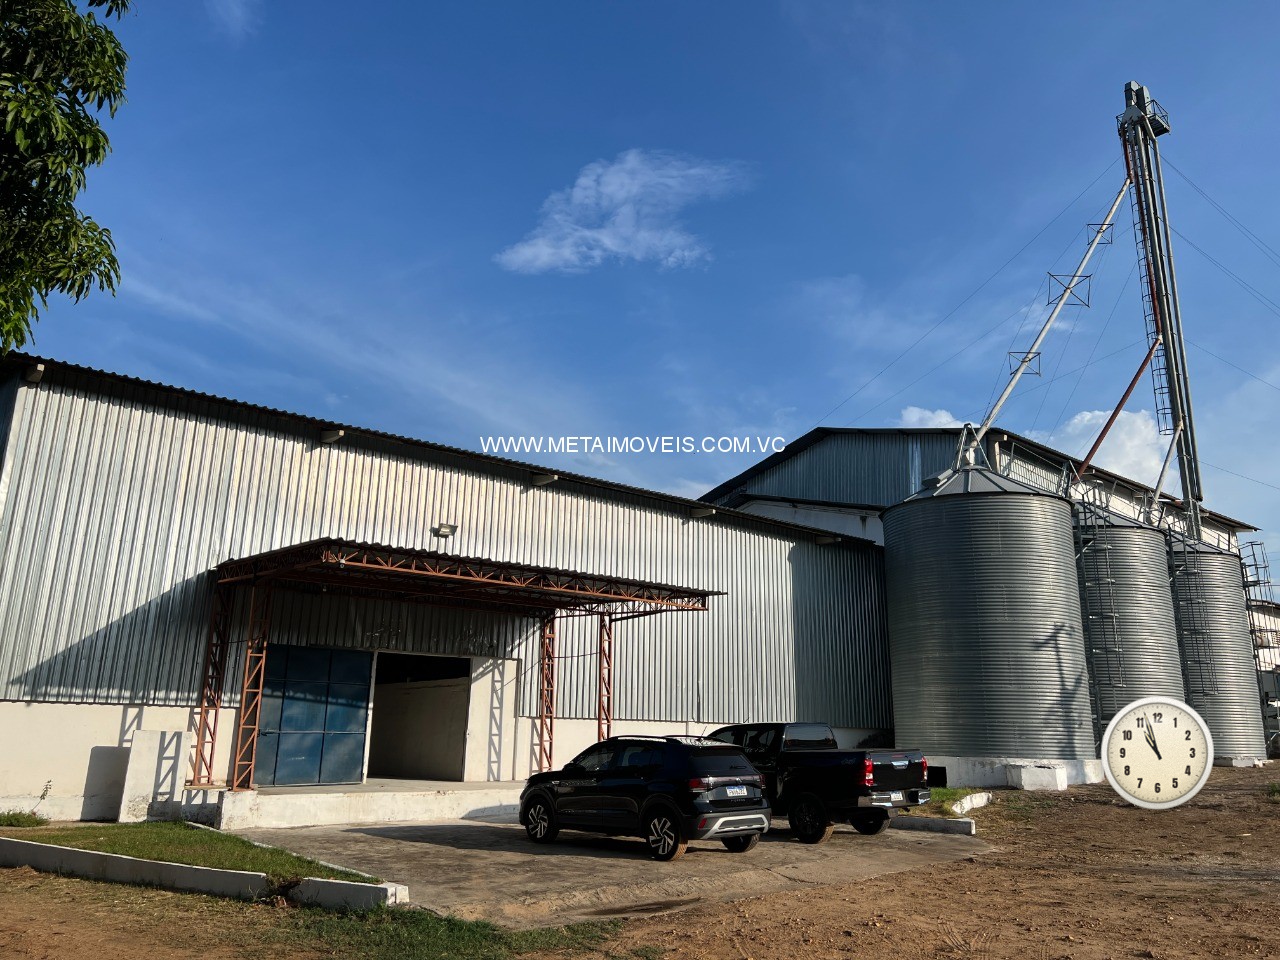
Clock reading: 10h57
